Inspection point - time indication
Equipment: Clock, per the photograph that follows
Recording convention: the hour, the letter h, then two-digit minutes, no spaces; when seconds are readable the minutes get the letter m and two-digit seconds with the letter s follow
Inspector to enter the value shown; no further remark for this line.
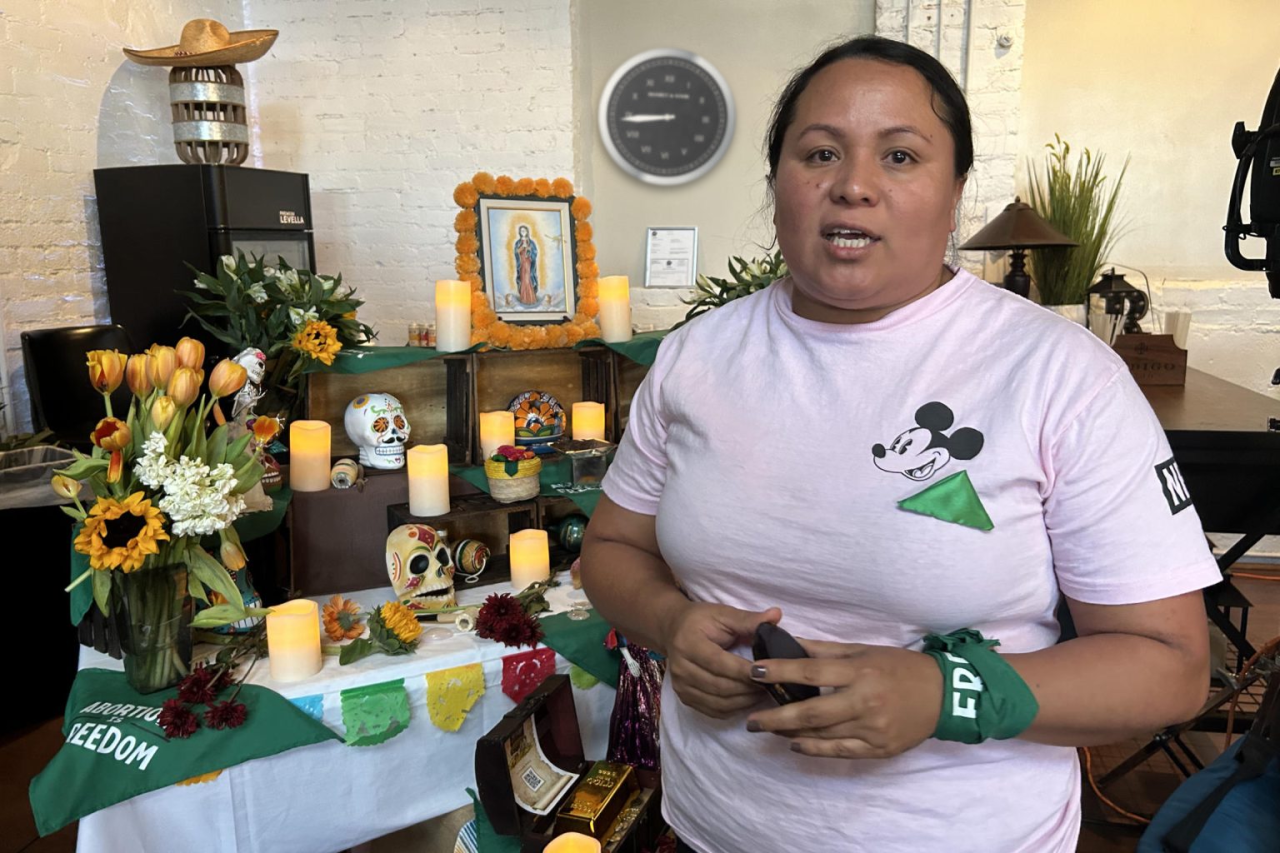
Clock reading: 8h44
